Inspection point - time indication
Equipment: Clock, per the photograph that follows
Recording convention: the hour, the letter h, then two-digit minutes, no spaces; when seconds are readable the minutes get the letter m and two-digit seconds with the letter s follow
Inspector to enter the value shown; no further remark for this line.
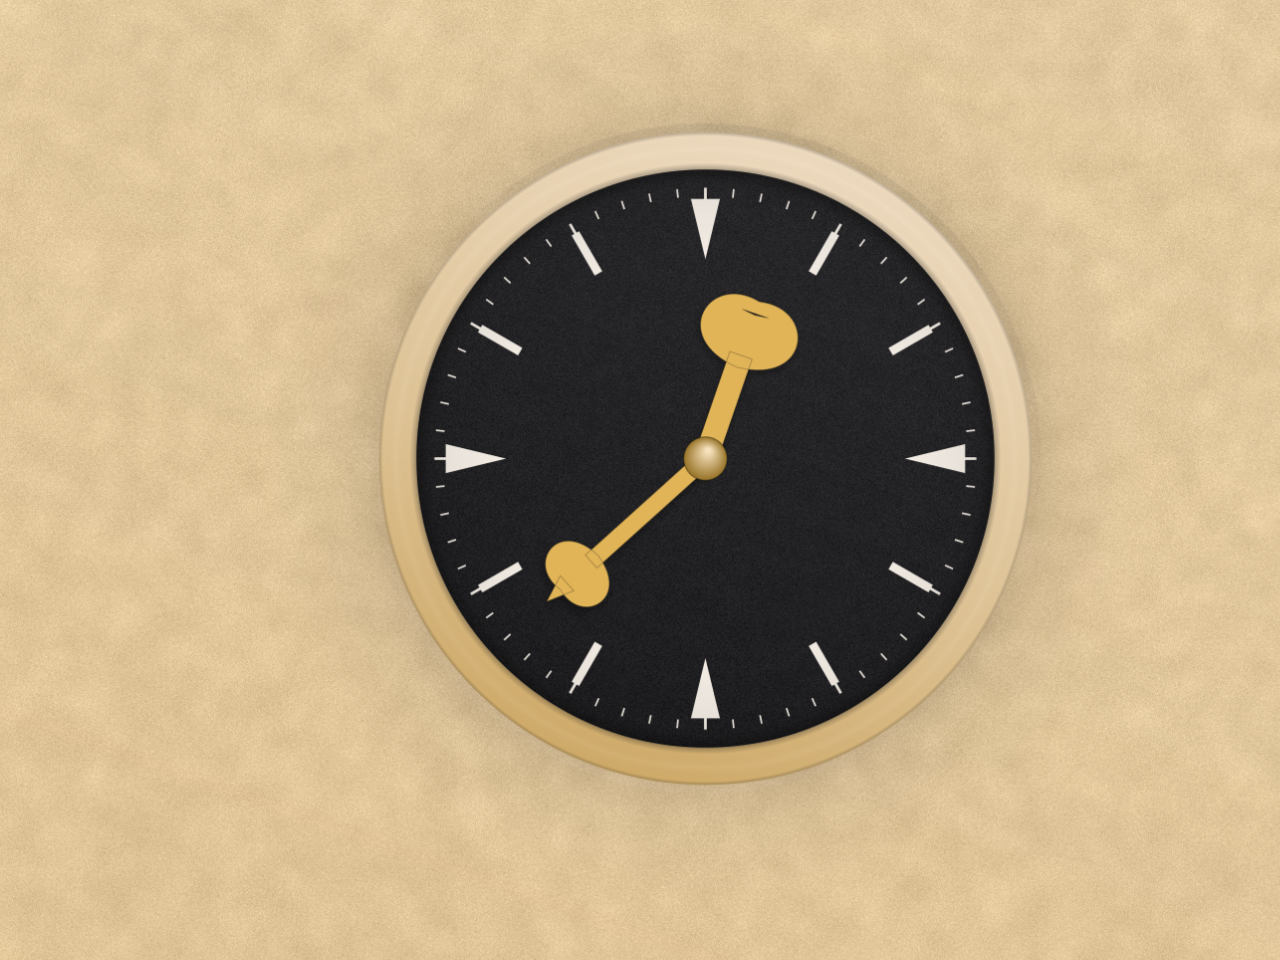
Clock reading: 12h38
